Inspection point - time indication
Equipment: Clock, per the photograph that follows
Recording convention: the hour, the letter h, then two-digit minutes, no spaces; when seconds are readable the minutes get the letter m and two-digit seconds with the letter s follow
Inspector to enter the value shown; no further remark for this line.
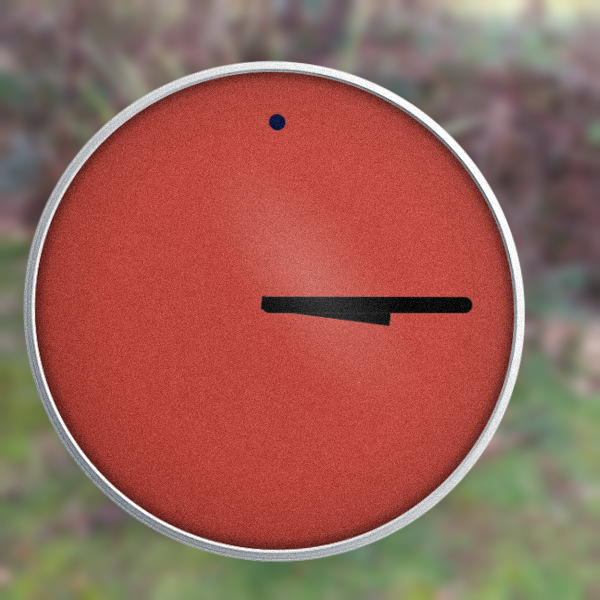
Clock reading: 3h15
